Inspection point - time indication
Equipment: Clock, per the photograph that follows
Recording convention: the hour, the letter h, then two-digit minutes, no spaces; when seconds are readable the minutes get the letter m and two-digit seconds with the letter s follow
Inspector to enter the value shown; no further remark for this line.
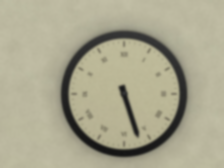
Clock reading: 5h27
